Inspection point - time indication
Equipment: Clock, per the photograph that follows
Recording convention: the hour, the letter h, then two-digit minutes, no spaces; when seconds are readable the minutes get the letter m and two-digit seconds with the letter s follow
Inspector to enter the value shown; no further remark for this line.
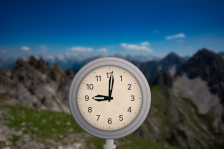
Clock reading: 9h01
